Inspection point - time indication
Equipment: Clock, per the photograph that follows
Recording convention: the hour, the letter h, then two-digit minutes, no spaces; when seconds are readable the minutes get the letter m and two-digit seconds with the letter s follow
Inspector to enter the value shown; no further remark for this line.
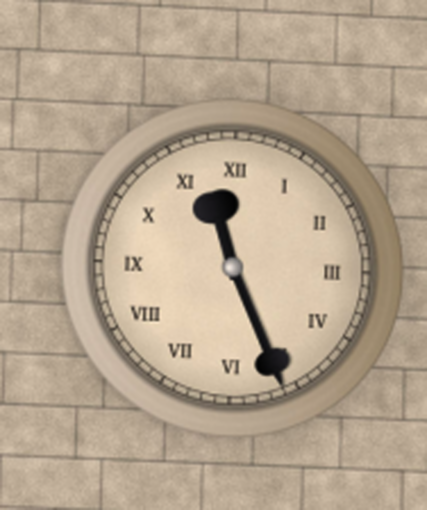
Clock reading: 11h26
